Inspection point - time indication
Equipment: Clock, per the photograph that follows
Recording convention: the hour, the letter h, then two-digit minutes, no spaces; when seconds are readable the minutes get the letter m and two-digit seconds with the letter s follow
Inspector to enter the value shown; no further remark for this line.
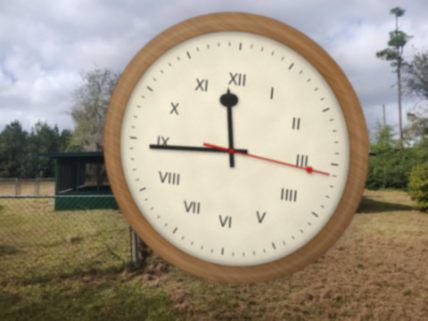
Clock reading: 11h44m16s
